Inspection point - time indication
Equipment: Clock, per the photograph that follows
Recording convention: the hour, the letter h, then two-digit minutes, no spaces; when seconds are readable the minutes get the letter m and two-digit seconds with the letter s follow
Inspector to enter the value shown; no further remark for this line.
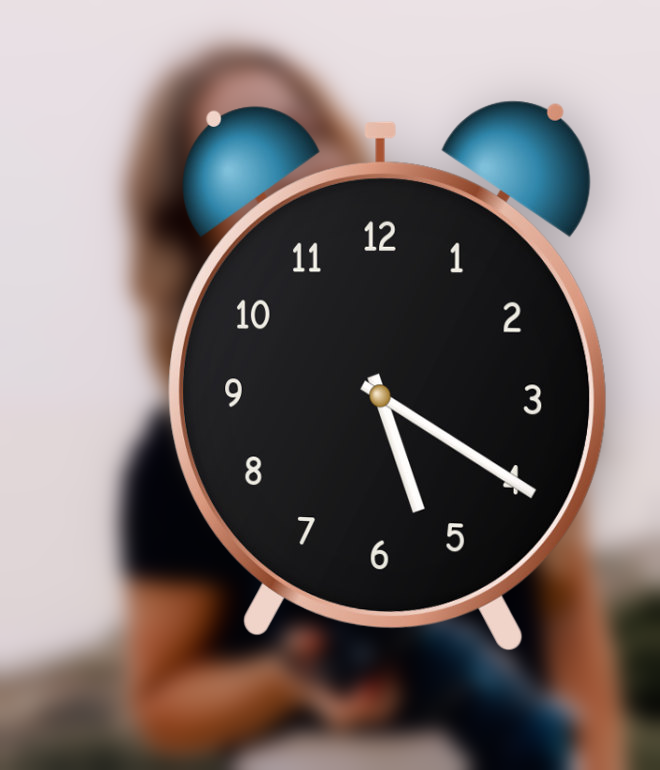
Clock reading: 5h20
